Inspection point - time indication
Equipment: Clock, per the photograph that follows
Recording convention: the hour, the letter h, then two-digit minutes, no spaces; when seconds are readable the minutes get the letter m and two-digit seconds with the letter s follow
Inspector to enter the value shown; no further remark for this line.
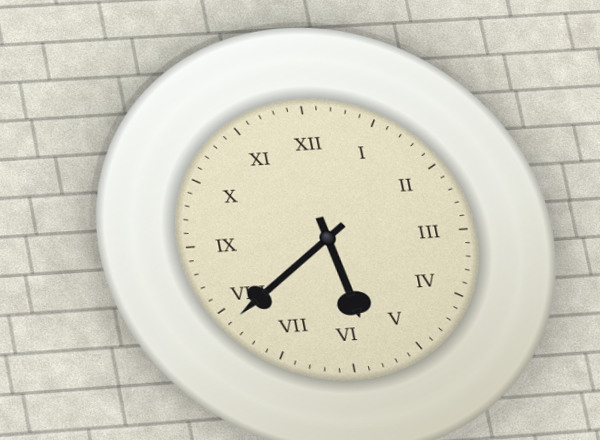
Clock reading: 5h39
